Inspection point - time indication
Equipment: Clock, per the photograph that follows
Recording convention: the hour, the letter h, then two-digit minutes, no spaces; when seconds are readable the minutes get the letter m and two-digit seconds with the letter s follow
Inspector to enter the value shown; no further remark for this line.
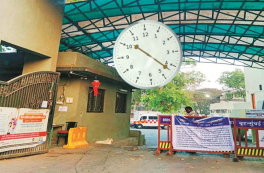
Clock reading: 10h22
